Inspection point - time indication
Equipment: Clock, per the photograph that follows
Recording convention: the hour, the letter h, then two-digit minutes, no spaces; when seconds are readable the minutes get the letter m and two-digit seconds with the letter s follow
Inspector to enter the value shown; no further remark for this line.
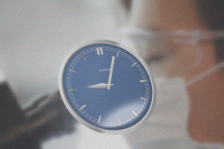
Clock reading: 9h04
